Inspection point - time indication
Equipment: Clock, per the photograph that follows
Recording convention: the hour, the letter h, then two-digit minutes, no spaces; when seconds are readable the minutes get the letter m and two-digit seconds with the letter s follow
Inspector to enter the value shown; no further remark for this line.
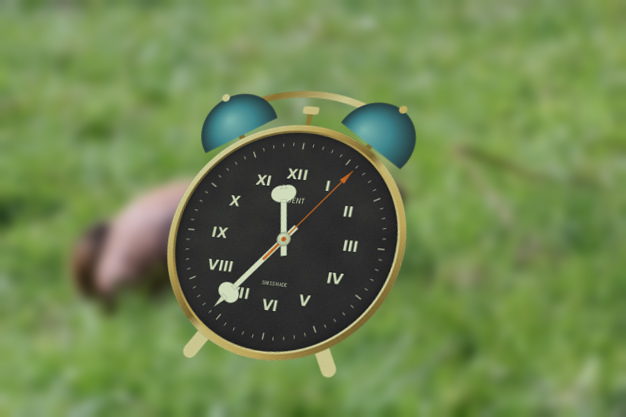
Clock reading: 11h36m06s
